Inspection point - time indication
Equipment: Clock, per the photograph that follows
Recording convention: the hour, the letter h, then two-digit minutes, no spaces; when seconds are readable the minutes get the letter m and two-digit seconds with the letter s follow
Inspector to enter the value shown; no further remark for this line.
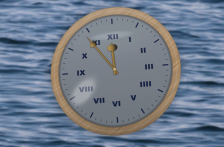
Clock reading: 11h54
